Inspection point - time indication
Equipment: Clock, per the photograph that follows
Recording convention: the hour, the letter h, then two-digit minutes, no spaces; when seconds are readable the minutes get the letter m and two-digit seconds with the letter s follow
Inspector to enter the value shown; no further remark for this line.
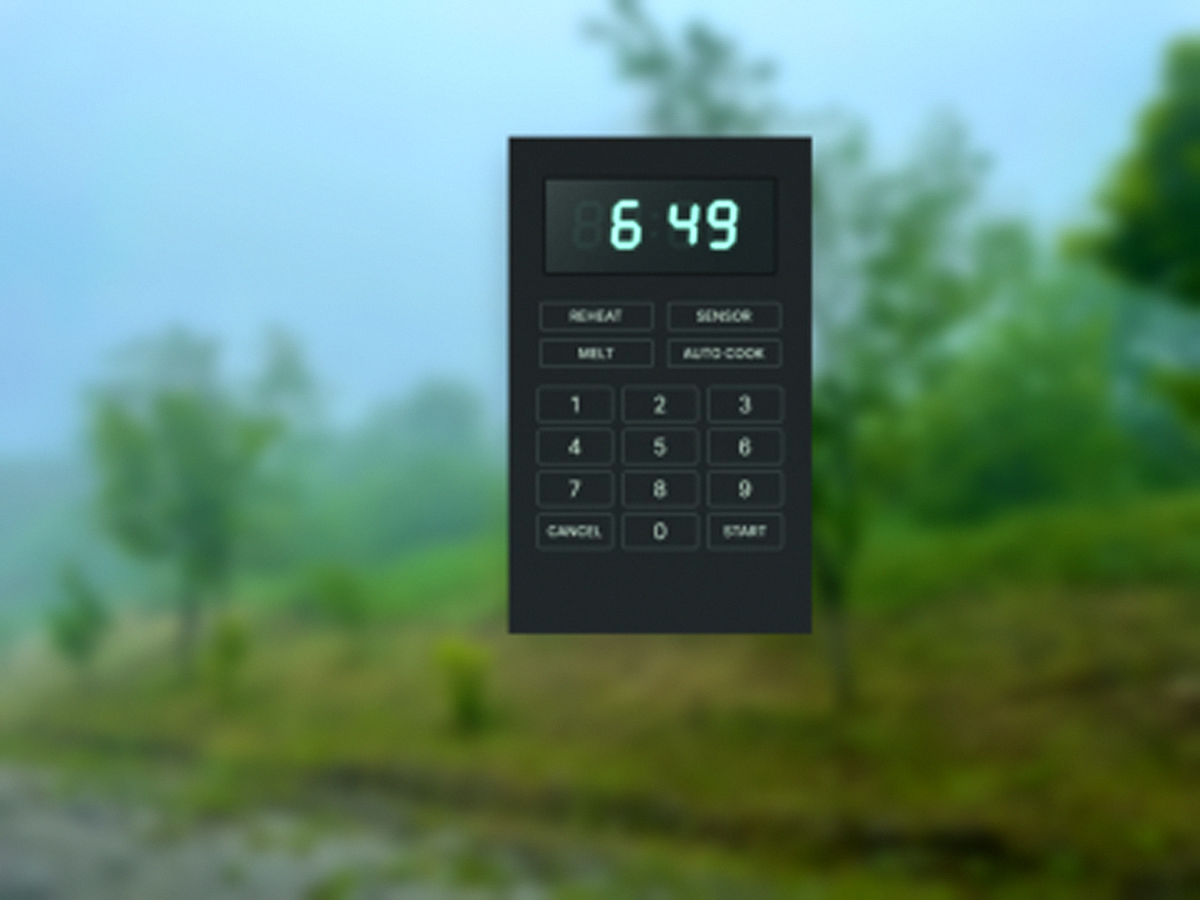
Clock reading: 6h49
